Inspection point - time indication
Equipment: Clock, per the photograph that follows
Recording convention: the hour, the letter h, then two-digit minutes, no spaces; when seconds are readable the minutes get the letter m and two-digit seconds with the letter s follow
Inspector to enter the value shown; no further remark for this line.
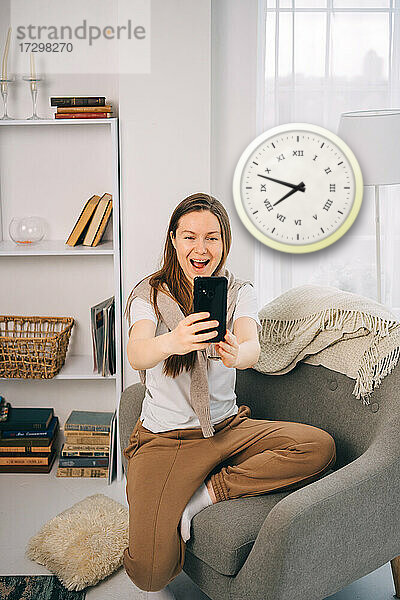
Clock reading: 7h48
